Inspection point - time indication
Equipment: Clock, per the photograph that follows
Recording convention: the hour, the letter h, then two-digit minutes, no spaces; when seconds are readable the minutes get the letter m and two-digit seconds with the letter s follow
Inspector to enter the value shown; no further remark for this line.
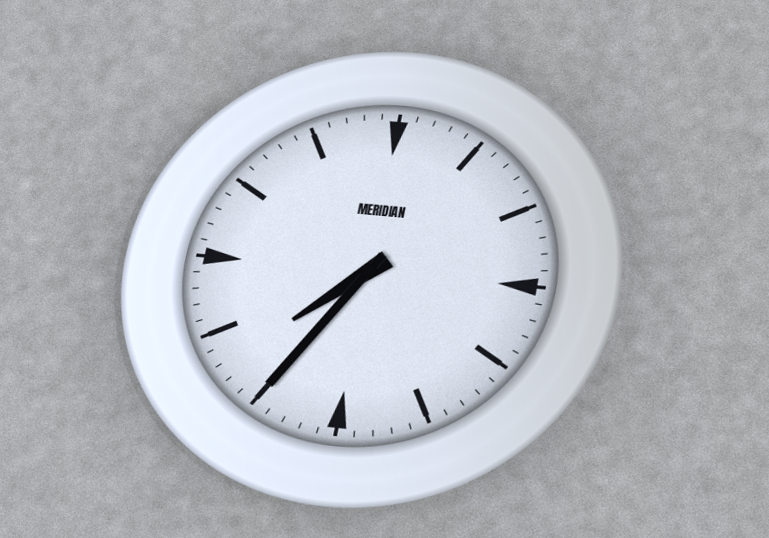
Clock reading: 7h35
